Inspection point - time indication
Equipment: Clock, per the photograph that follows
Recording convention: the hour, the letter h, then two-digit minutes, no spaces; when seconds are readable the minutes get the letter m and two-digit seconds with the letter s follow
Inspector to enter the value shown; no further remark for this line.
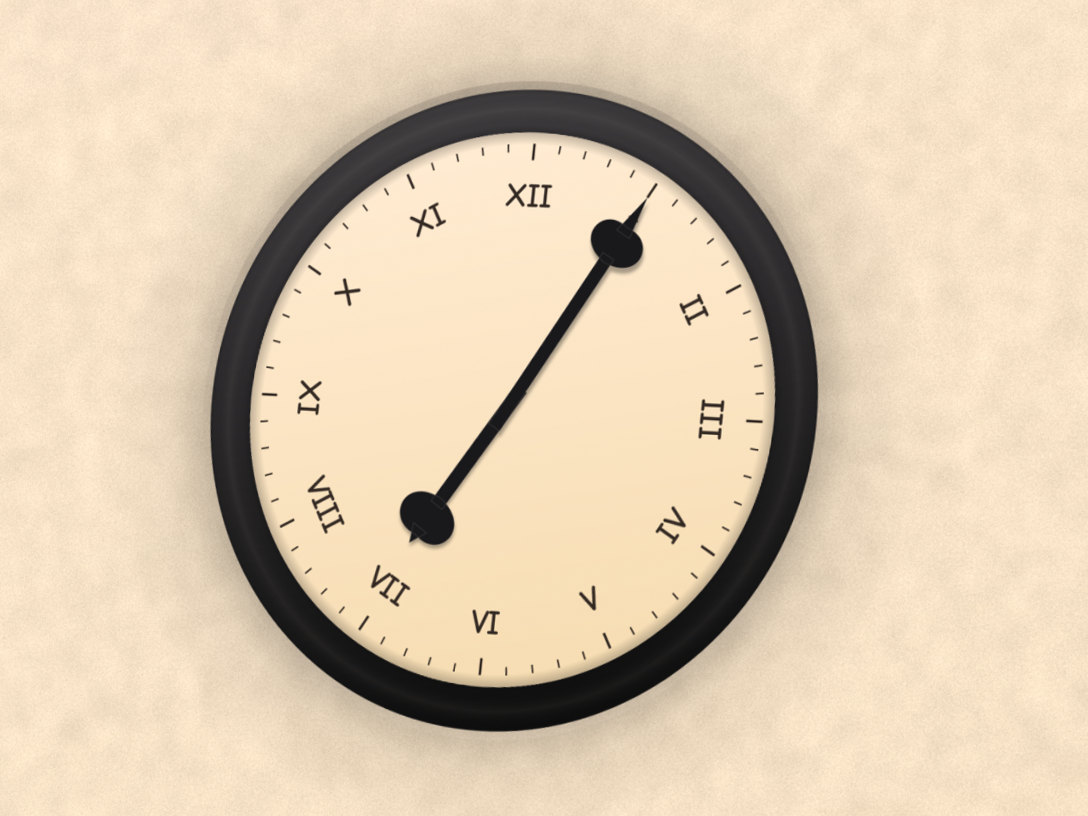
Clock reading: 7h05
